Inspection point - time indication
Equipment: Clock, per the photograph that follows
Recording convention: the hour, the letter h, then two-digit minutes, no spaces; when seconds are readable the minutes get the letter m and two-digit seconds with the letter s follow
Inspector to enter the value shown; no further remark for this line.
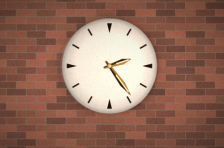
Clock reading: 2h24
